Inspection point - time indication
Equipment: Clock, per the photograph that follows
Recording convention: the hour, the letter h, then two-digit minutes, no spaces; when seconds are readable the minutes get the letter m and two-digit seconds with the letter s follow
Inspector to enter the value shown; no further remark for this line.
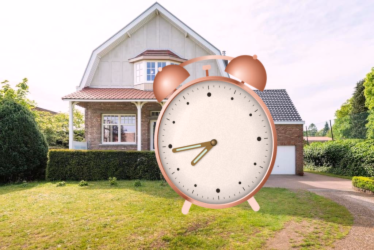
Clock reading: 7h44
